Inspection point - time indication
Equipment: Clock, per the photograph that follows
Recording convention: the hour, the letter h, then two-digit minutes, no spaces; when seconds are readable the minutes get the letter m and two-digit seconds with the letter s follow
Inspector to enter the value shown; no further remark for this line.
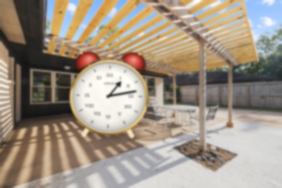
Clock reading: 1h13
